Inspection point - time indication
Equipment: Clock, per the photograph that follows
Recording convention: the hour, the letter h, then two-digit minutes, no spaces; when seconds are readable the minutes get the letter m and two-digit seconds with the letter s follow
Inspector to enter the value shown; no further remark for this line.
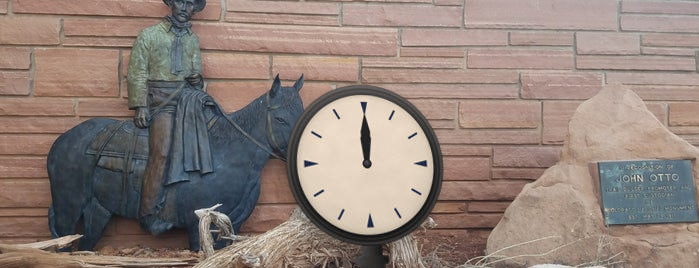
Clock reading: 12h00
